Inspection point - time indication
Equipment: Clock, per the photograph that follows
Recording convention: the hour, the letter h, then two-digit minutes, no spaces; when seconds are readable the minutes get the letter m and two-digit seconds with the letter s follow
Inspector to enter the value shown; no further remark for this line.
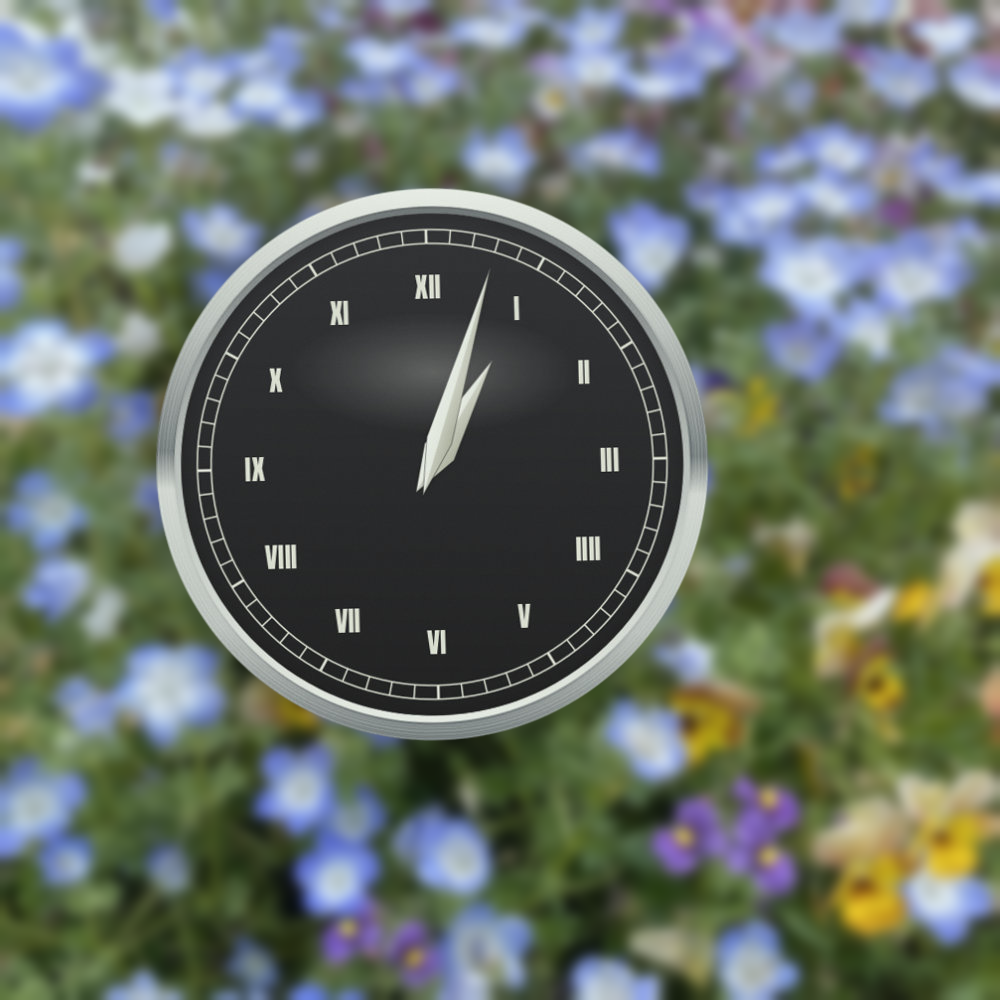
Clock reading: 1h03
